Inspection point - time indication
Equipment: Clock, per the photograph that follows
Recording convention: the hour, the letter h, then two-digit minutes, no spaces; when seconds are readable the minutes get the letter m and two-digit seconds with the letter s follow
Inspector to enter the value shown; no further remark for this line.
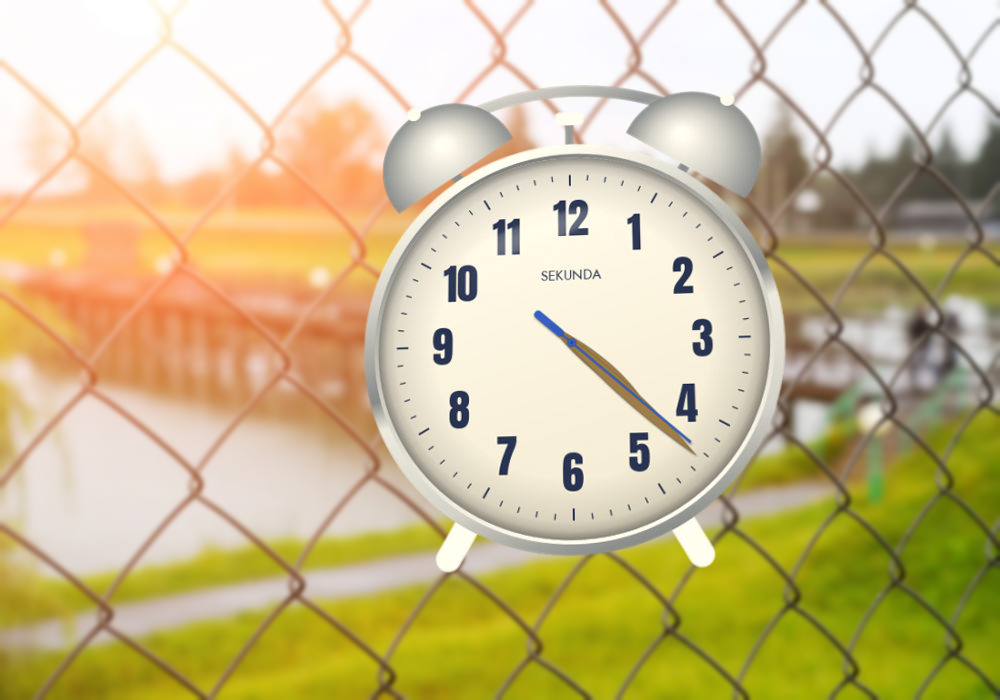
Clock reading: 4h22m22s
